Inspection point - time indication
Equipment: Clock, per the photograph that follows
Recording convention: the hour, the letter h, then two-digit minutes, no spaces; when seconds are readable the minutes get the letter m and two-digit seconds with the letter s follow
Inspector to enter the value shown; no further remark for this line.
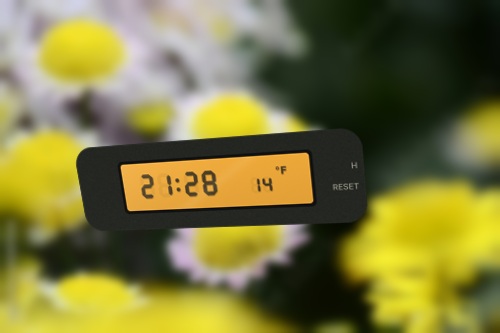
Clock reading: 21h28
